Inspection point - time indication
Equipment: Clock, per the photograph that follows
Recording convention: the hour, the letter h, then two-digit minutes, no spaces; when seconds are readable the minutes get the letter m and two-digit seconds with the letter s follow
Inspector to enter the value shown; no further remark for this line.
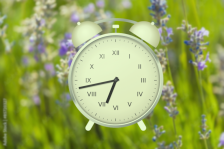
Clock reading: 6h43
